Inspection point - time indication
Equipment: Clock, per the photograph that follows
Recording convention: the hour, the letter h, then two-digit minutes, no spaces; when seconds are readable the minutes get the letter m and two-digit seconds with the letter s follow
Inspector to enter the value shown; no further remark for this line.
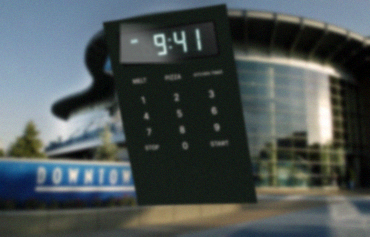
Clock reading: 9h41
